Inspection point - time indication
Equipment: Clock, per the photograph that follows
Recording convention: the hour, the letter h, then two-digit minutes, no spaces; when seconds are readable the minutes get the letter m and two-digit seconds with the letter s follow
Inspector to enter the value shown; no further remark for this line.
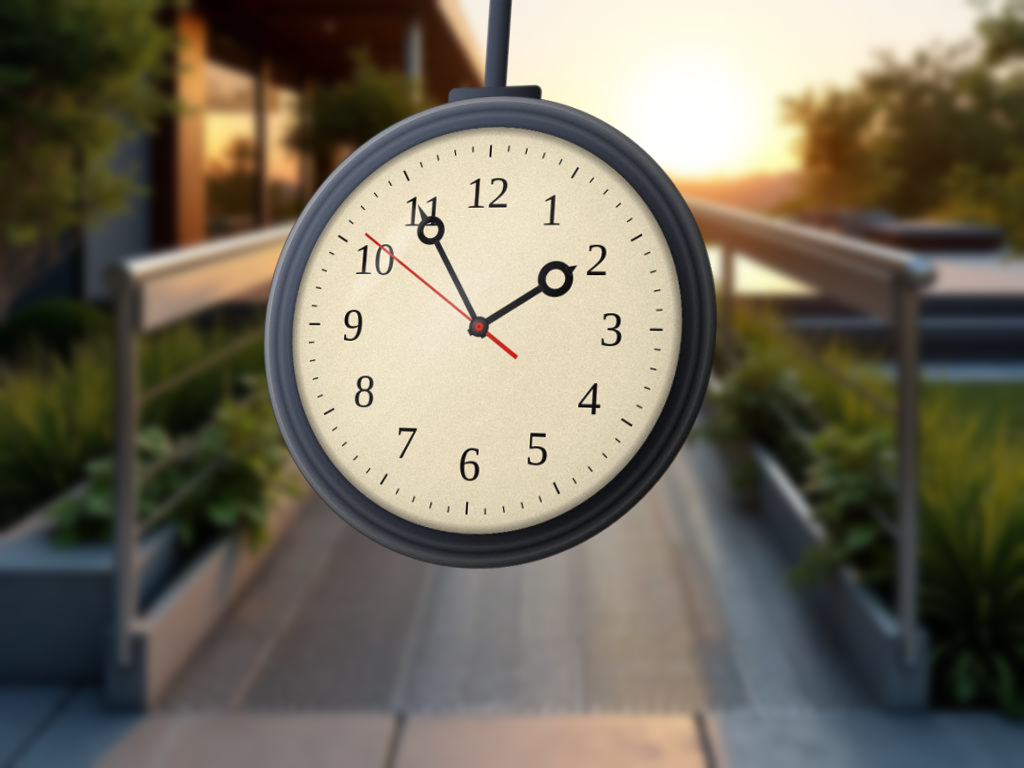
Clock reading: 1h54m51s
